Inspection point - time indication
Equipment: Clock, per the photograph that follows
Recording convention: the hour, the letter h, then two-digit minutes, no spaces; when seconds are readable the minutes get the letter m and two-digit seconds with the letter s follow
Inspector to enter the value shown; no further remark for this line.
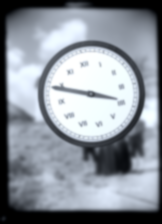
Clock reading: 3h49
